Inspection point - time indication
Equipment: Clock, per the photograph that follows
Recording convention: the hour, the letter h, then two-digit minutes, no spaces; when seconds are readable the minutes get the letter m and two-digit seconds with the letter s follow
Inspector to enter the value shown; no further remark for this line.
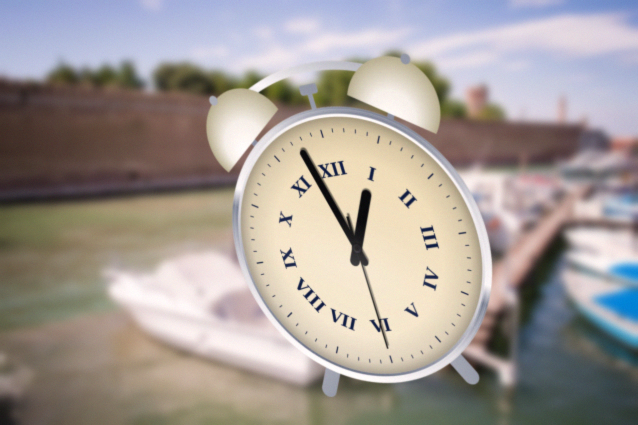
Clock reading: 12h57m30s
